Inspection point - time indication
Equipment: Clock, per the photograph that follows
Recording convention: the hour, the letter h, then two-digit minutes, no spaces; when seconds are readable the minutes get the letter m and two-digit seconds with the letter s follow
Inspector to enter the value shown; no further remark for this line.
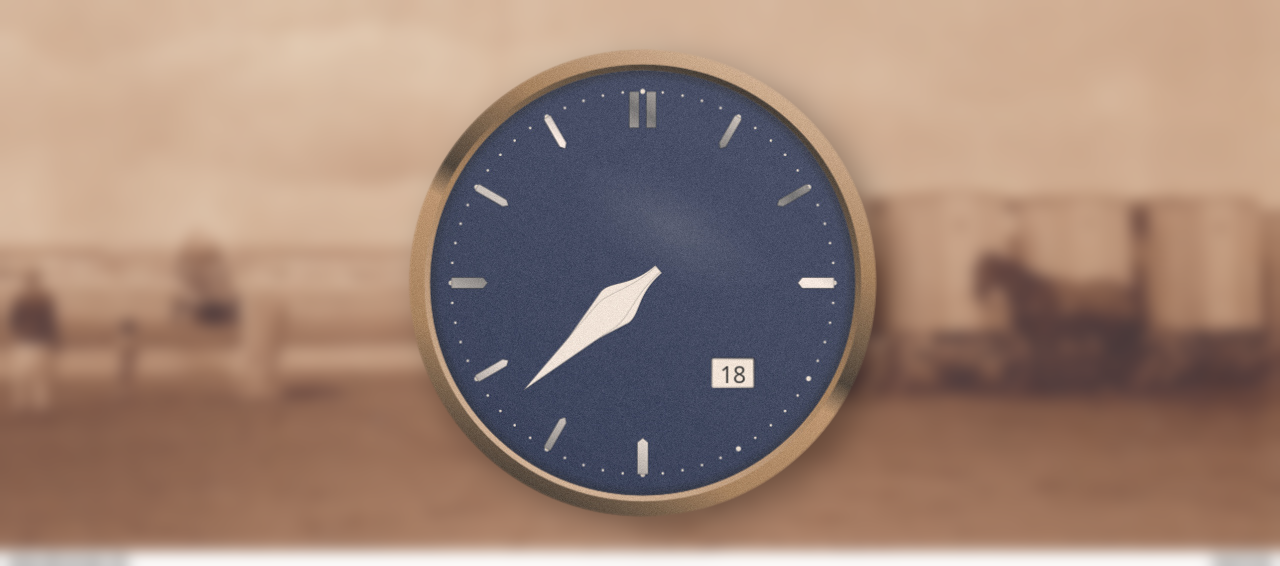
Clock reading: 7h38
